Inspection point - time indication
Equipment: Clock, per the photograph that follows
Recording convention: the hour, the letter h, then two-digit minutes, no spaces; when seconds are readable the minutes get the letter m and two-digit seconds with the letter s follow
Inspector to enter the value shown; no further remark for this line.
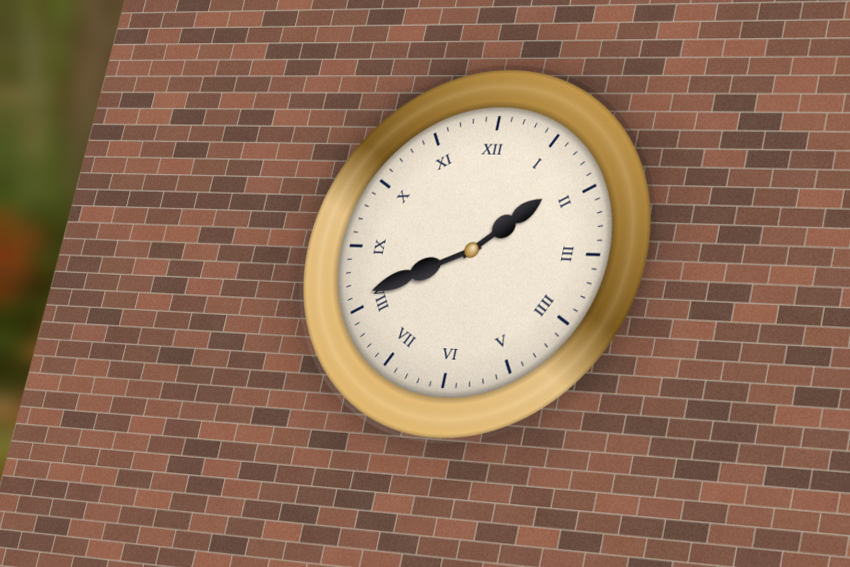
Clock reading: 1h41
